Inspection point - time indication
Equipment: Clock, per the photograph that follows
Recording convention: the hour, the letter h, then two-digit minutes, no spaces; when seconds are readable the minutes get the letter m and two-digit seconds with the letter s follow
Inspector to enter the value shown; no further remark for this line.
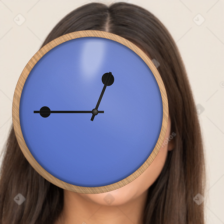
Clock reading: 12h45
